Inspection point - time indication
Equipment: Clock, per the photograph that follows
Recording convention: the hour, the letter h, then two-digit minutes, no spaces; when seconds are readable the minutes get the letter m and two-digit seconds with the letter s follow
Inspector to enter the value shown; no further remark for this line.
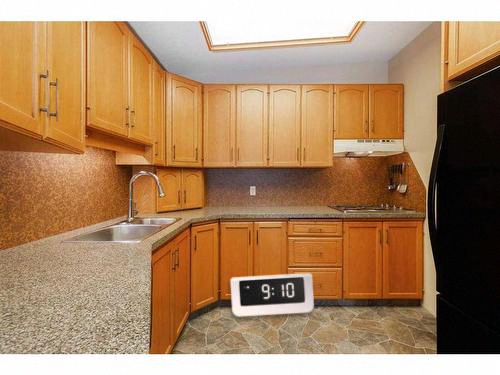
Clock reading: 9h10
